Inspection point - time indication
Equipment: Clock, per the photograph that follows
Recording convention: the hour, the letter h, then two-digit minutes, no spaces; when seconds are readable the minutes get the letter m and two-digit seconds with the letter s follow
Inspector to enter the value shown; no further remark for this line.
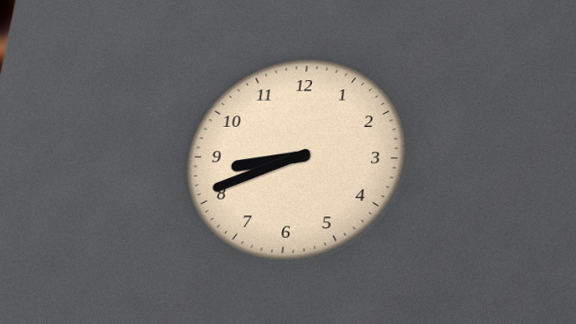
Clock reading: 8h41
